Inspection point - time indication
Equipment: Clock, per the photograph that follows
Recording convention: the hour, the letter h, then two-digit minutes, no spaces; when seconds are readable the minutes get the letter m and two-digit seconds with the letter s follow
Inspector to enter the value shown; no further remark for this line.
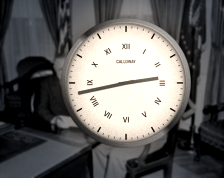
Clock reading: 2h43
